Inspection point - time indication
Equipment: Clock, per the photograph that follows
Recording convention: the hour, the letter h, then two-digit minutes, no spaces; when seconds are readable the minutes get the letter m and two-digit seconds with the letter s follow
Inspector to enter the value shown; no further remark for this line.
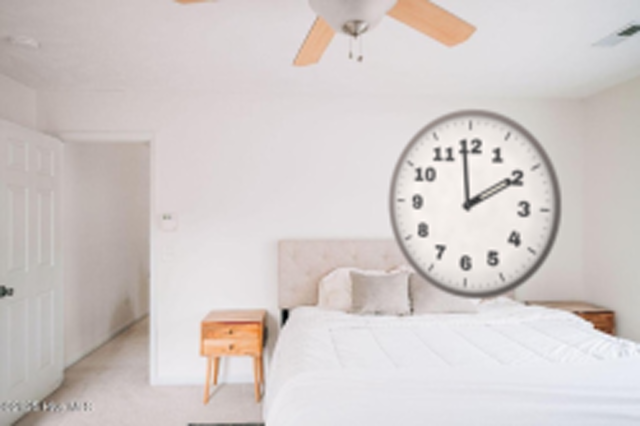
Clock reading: 1h59
